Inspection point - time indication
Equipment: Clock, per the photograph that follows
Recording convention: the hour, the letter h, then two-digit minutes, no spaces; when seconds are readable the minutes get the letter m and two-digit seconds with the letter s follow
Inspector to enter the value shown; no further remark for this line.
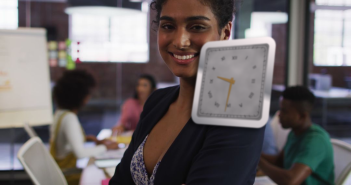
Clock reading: 9h31
